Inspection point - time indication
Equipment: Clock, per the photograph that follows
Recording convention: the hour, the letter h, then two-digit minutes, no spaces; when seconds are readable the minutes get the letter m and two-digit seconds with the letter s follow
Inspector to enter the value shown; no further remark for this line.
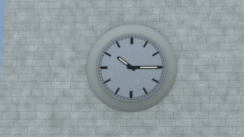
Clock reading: 10h15
